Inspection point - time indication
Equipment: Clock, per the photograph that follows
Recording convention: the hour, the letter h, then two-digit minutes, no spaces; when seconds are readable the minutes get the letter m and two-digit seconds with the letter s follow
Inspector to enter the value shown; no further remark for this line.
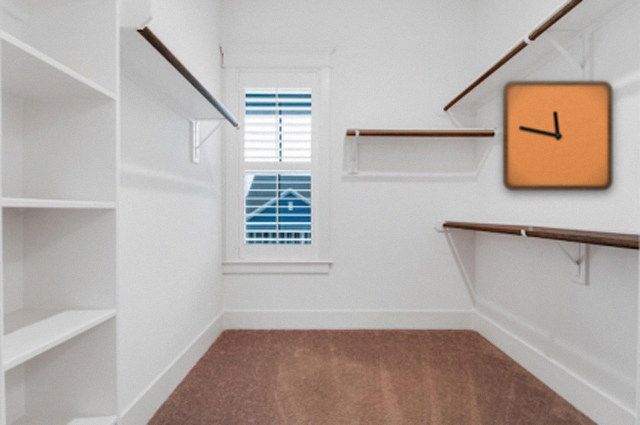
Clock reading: 11h47
